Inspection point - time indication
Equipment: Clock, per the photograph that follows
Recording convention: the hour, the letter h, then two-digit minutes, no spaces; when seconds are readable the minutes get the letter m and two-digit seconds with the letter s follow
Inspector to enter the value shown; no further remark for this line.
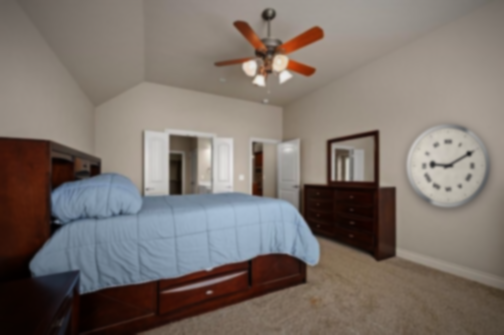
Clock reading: 9h10
